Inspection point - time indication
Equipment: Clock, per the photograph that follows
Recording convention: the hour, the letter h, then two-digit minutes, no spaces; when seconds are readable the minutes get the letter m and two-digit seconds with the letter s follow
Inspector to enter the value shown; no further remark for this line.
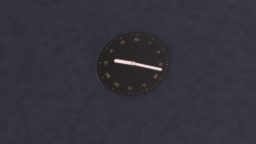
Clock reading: 9h17
